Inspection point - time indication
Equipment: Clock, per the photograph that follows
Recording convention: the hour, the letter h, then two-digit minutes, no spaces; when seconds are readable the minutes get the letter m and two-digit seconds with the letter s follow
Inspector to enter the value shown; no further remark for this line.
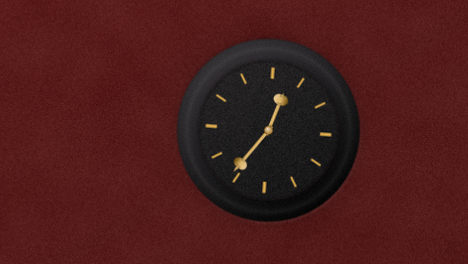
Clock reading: 12h36
